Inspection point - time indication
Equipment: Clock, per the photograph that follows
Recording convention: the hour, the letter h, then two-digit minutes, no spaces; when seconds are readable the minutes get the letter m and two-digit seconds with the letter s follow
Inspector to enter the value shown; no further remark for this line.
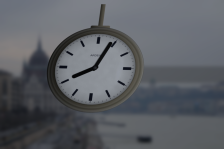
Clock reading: 8h04
